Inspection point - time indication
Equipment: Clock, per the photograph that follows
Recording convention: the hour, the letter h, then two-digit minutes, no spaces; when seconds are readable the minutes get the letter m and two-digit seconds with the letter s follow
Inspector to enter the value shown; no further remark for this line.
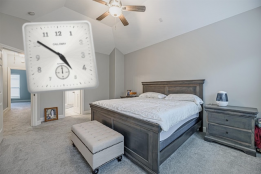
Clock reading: 4h51
